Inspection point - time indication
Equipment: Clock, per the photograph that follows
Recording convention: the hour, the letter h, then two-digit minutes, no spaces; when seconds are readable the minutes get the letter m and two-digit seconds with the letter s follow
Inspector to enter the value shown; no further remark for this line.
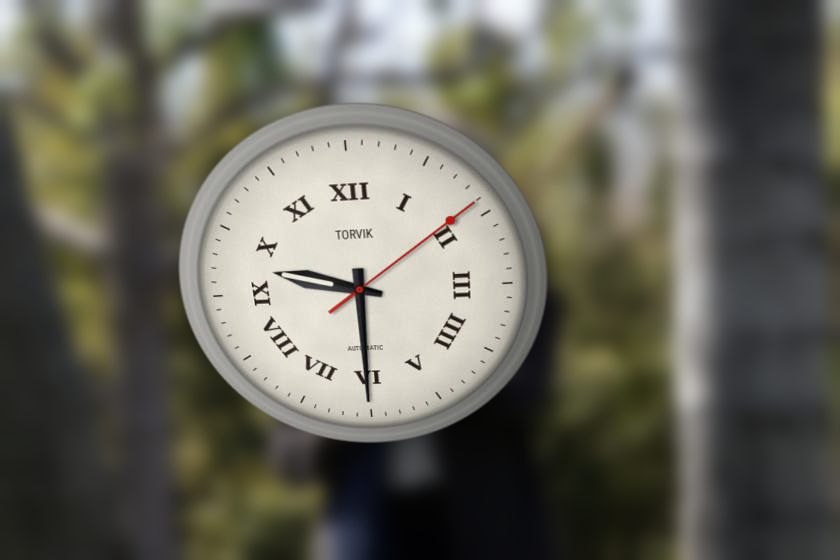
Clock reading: 9h30m09s
